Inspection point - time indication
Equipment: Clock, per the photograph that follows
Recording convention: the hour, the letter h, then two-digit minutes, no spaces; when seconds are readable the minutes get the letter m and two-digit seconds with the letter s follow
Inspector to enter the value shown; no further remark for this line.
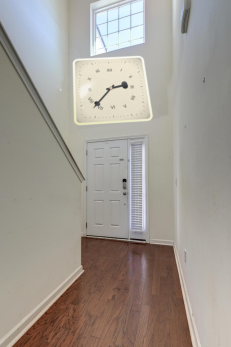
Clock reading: 2h37
